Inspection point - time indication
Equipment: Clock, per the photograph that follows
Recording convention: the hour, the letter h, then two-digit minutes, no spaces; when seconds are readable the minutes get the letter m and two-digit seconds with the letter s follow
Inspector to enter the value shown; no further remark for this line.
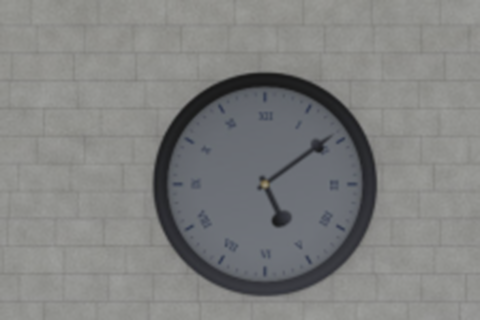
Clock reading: 5h09
